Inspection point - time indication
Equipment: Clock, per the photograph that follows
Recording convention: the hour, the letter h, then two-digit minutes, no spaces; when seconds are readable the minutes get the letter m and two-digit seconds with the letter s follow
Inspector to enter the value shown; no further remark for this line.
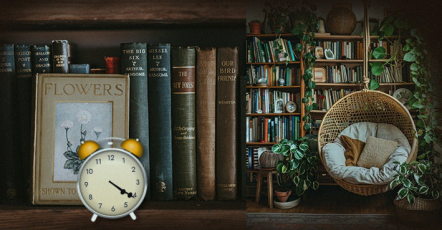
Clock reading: 4h21
